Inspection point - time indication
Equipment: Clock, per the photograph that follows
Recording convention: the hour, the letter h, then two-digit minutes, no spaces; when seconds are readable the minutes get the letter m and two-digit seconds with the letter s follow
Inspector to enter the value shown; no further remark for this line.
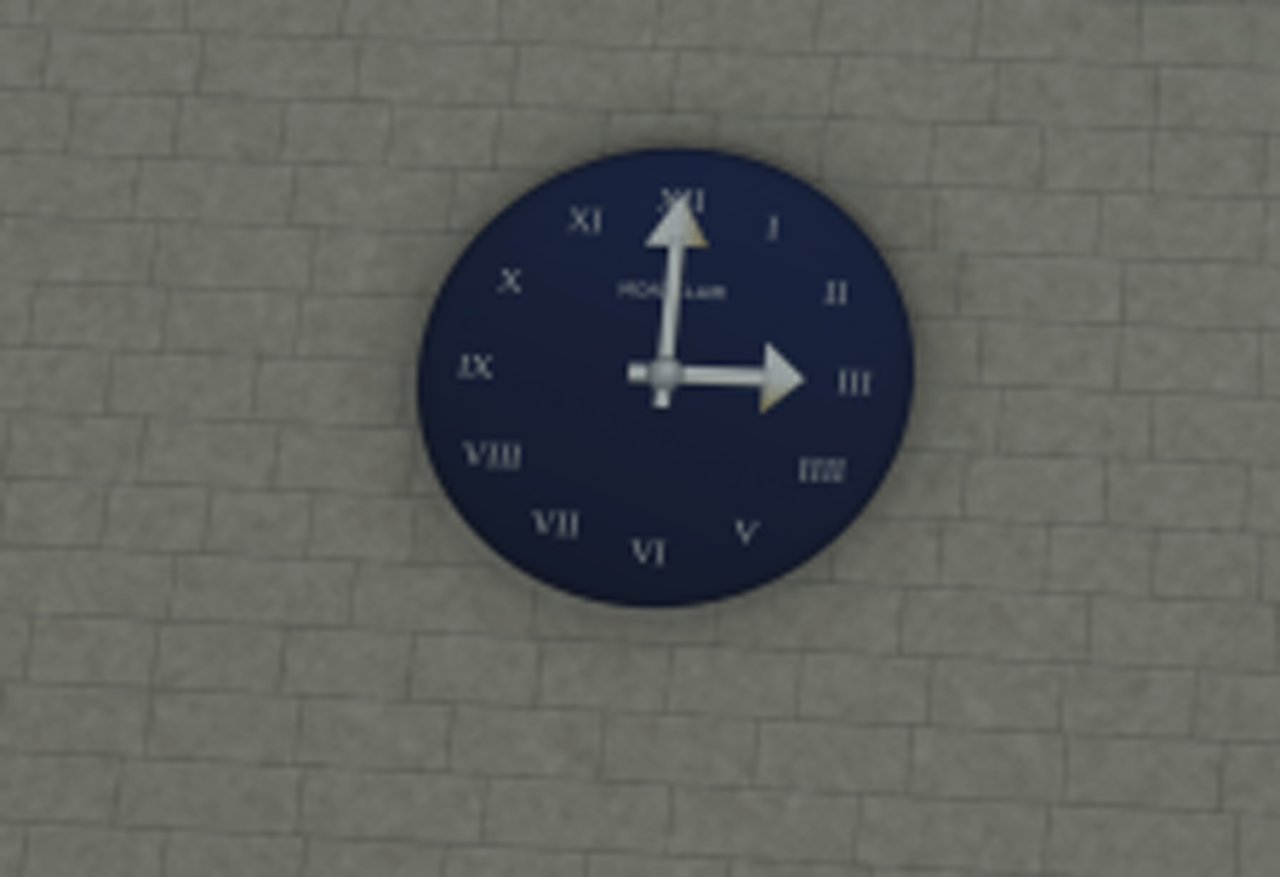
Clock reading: 3h00
